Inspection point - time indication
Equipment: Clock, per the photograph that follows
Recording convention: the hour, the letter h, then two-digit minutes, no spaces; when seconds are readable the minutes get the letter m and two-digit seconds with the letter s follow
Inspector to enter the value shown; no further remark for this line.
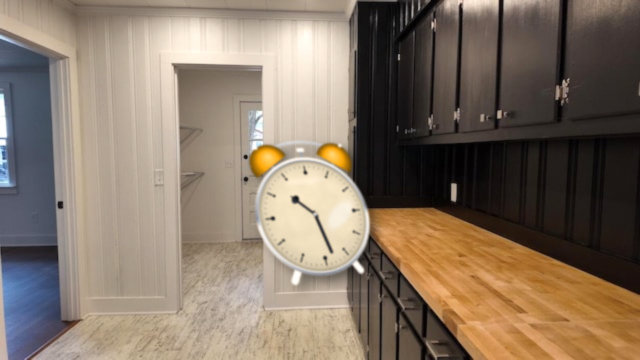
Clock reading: 10h28
